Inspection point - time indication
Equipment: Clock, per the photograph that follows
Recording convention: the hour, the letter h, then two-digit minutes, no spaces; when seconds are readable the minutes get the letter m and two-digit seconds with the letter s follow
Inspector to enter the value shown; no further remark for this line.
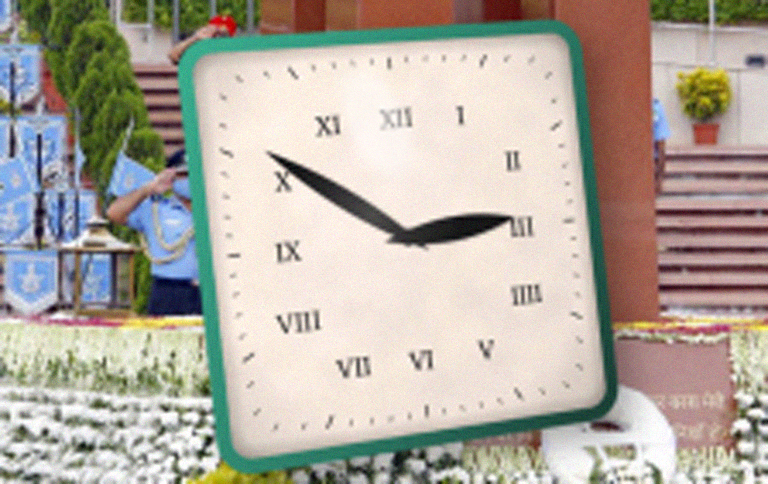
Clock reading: 2h51
